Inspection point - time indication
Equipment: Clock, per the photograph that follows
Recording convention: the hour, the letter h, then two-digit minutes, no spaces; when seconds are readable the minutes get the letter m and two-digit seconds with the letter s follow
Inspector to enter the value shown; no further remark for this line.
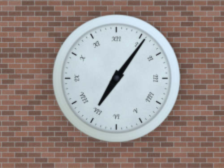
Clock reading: 7h06
